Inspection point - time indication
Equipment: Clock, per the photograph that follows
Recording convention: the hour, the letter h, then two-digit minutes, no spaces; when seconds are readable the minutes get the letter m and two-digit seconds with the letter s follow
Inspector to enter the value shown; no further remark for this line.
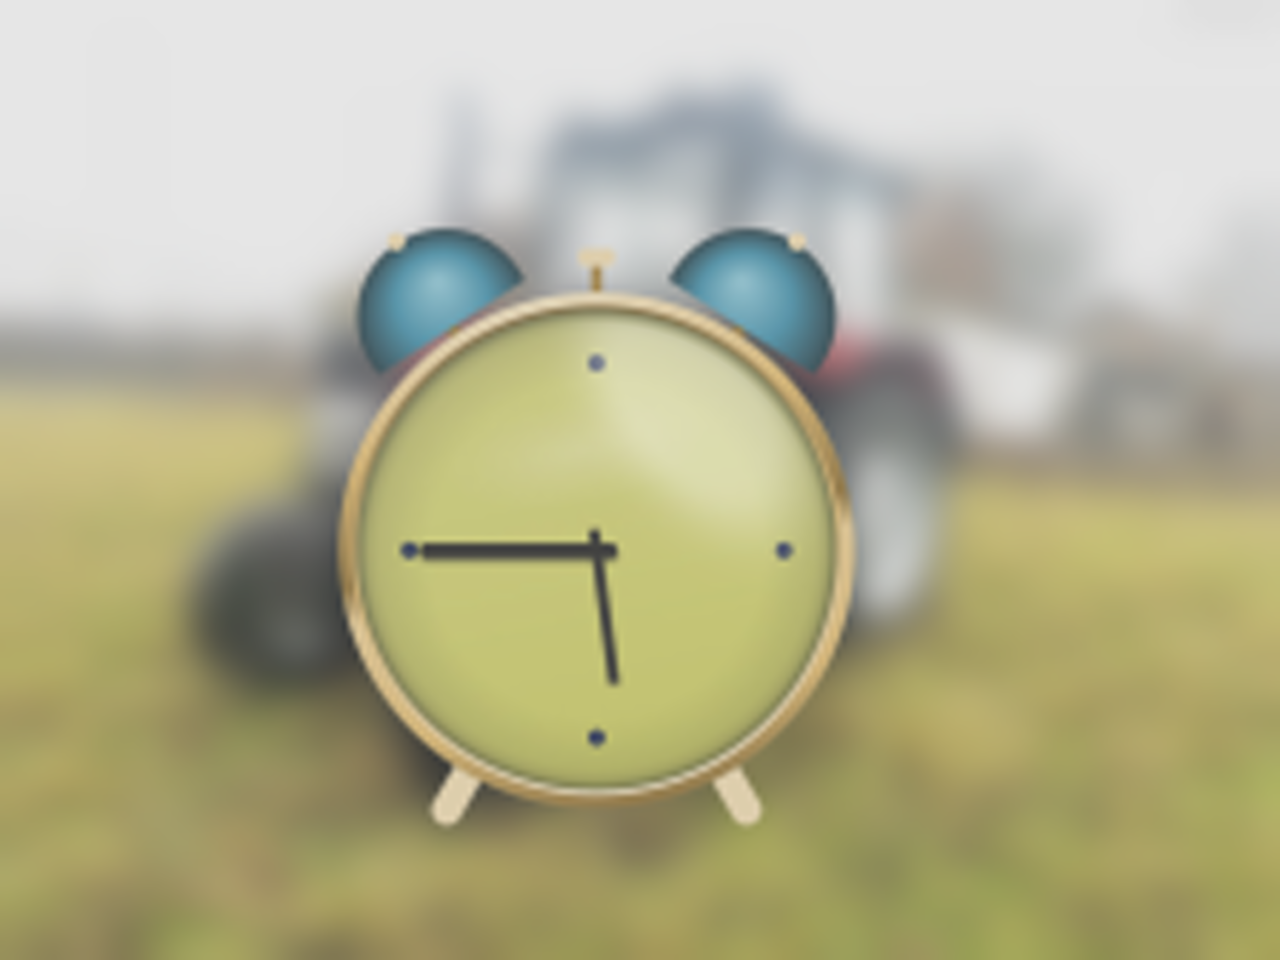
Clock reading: 5h45
